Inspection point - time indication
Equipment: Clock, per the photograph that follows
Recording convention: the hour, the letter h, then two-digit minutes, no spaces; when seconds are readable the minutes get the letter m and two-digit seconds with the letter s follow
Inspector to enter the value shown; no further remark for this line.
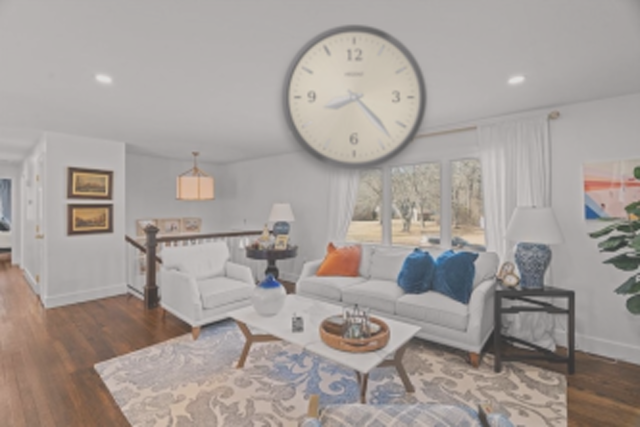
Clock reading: 8h23
